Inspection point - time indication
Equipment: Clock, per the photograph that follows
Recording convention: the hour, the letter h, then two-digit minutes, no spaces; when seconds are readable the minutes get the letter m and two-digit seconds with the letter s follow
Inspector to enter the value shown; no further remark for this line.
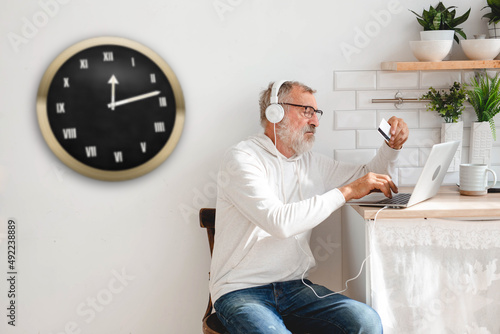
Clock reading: 12h13
